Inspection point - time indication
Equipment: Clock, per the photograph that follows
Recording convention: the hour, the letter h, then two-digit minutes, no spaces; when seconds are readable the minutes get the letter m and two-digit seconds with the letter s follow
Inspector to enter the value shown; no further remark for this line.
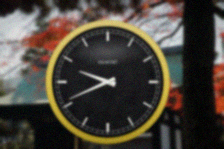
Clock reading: 9h41
